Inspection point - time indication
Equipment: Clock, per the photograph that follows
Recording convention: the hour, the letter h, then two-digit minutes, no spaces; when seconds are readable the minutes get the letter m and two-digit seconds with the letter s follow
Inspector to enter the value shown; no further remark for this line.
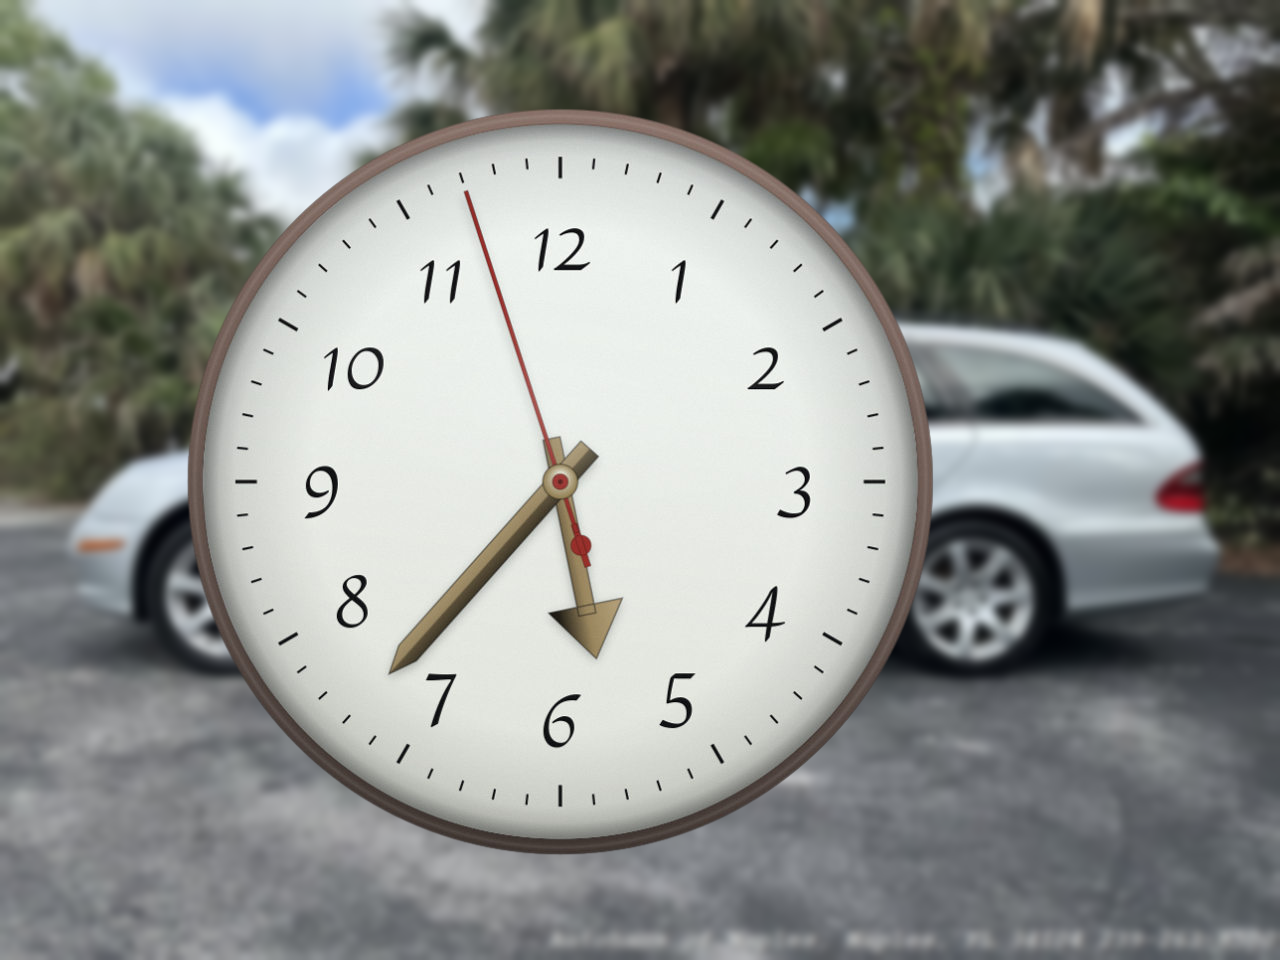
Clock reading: 5h36m57s
